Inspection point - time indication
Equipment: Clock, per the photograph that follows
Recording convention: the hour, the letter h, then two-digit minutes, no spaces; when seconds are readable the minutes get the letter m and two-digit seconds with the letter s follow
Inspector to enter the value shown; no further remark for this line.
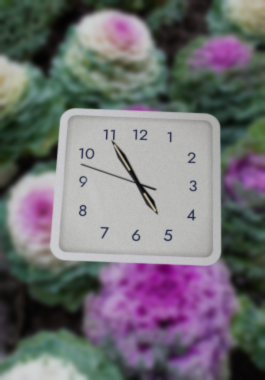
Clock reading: 4h54m48s
